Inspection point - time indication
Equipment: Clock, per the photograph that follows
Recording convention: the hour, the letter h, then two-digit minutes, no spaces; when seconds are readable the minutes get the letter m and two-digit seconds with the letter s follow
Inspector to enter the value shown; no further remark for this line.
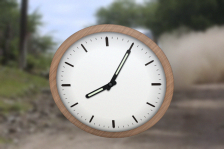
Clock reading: 8h05
